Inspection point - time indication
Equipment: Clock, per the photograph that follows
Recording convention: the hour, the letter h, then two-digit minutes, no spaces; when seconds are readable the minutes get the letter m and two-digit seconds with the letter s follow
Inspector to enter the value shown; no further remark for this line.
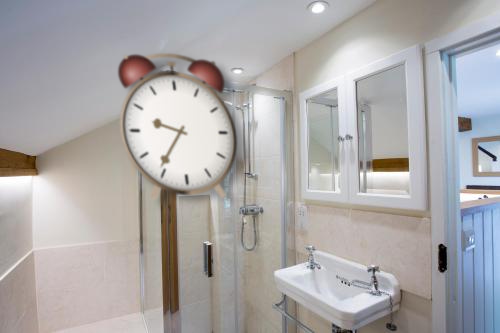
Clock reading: 9h36
